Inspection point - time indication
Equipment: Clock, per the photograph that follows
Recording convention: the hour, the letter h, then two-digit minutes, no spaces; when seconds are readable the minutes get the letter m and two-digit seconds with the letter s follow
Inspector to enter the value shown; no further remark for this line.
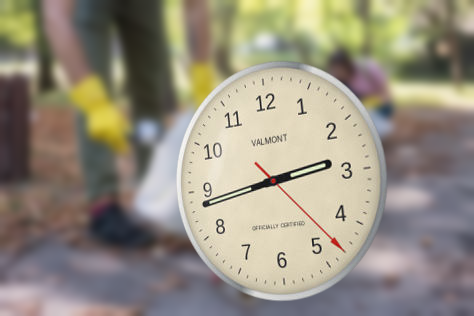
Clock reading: 2h43m23s
